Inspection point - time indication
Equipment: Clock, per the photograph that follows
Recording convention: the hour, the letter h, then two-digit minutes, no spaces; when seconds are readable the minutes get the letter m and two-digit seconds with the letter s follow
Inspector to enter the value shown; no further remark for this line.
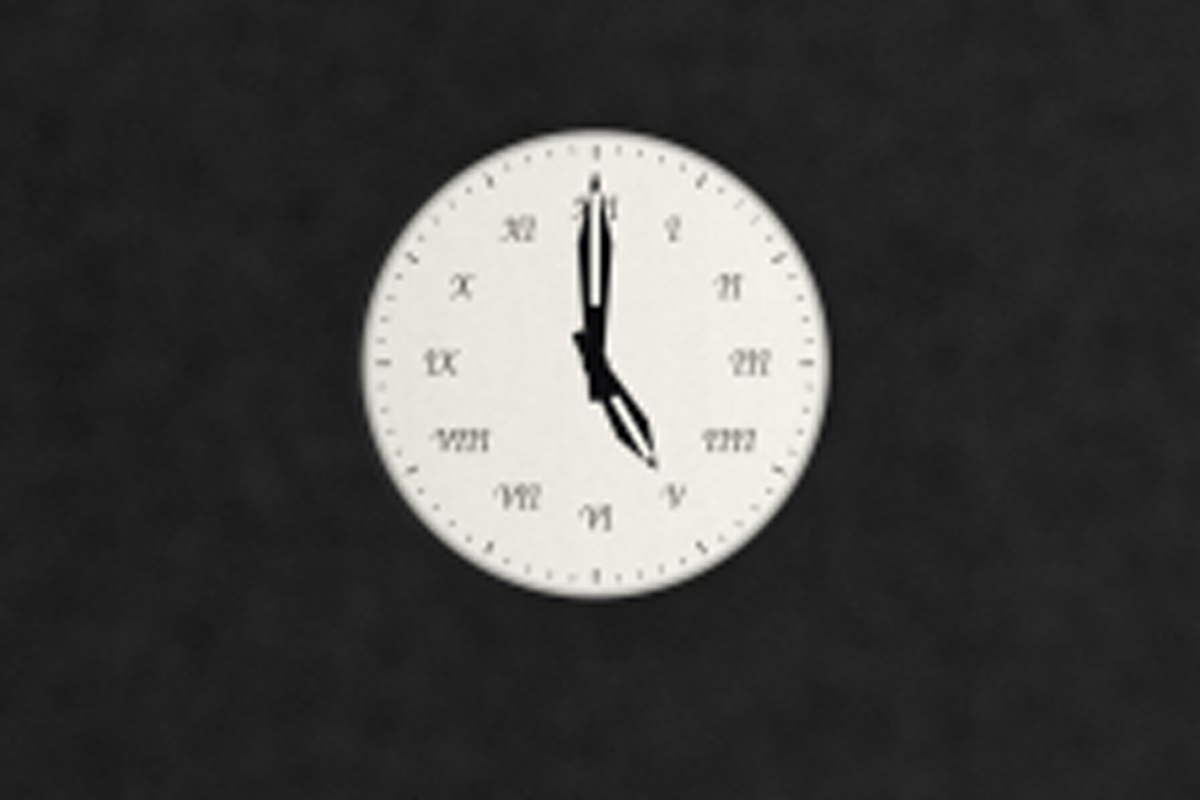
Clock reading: 5h00
